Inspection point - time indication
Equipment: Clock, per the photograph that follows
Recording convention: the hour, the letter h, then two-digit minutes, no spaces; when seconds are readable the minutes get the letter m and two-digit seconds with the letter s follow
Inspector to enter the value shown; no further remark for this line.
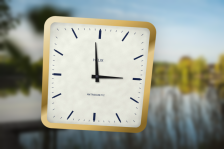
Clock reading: 2h59
